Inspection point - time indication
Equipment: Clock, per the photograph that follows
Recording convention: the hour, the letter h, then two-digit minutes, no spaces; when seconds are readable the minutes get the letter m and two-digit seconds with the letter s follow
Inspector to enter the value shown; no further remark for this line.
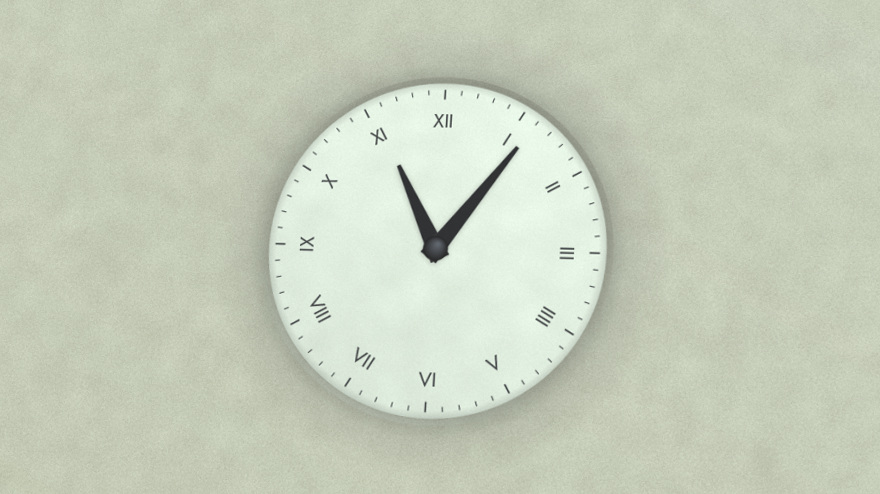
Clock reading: 11h06
